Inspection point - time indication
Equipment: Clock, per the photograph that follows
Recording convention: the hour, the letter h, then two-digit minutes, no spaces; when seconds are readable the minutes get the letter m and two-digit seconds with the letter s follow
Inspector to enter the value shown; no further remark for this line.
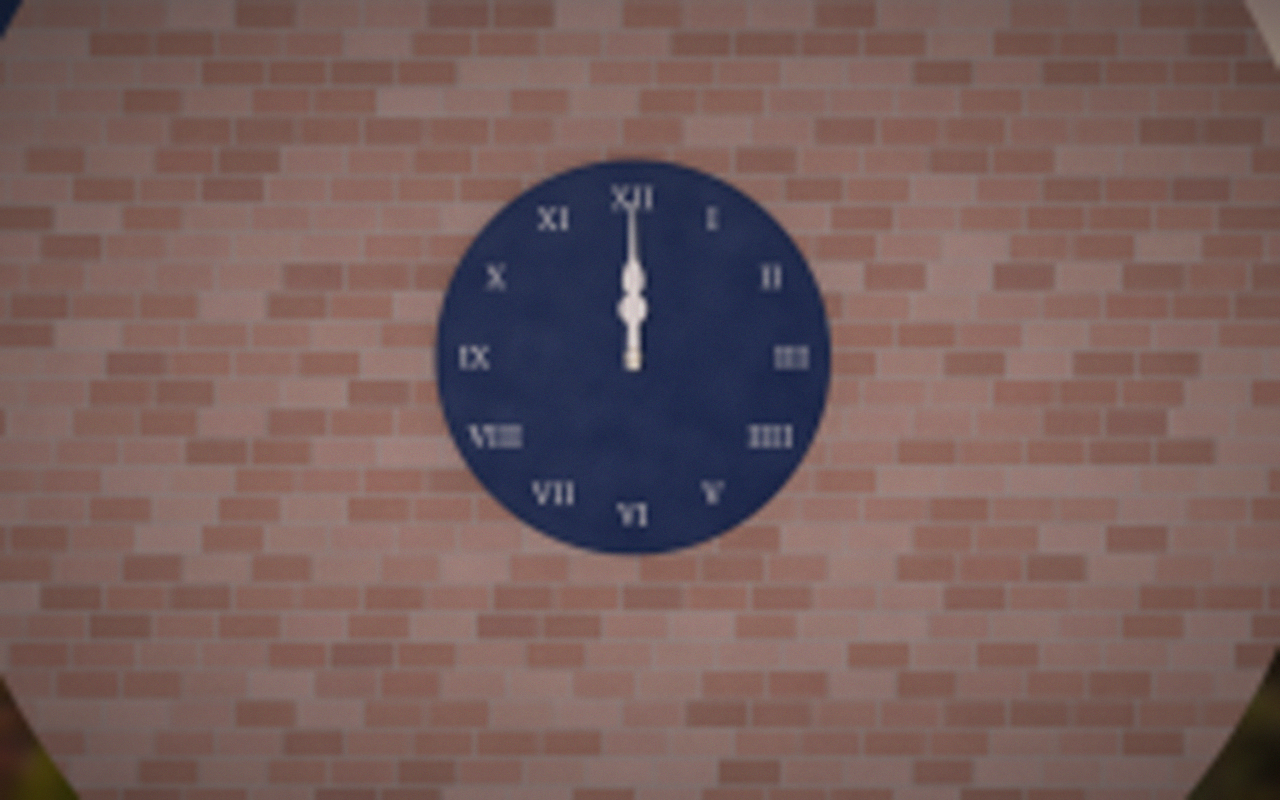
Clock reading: 12h00
